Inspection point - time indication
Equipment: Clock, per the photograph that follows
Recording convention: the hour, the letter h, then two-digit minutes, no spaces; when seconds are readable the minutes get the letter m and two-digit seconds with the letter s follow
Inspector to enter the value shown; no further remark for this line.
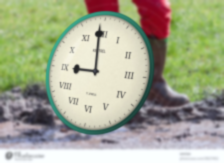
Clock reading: 8h59
